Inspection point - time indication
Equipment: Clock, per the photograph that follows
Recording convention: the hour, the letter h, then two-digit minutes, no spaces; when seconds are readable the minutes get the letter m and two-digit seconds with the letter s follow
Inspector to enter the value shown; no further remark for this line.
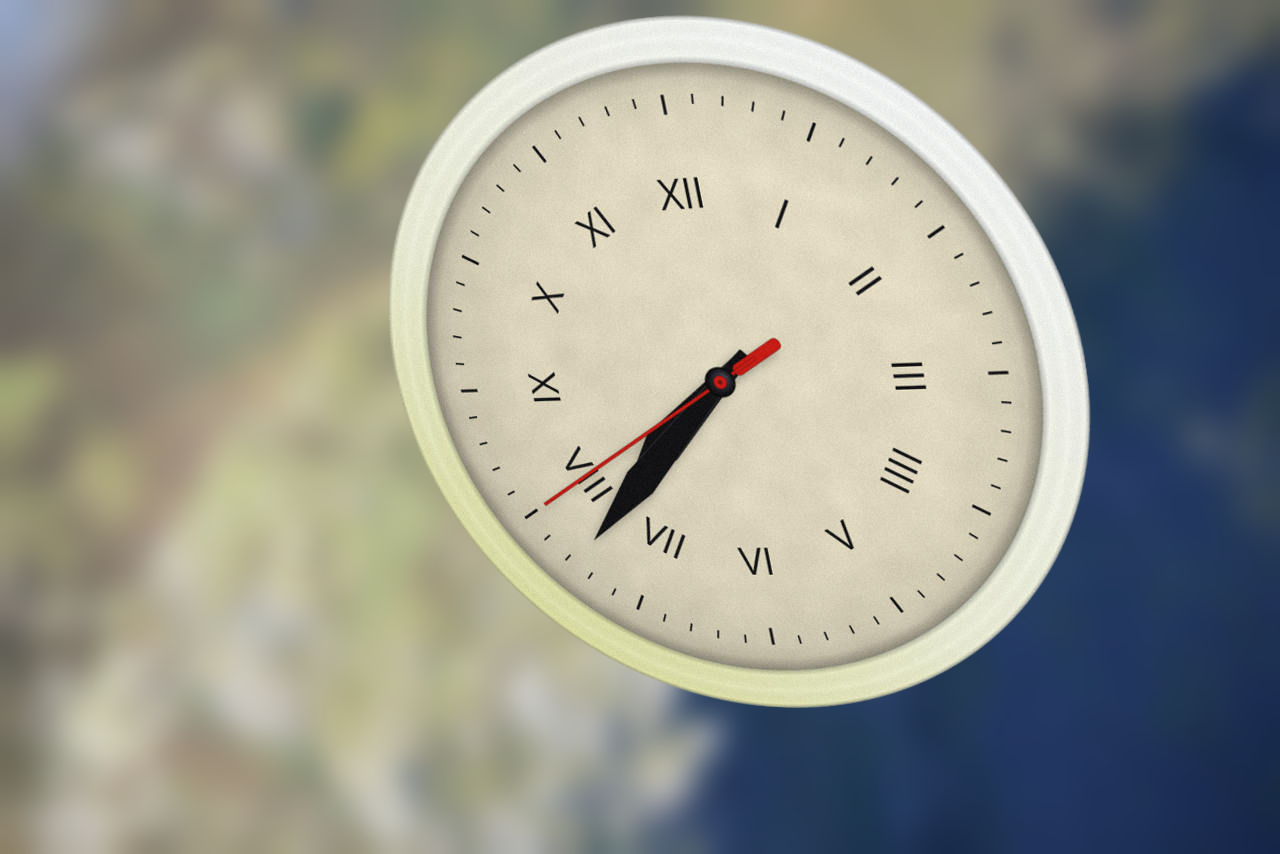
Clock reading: 7h37m40s
